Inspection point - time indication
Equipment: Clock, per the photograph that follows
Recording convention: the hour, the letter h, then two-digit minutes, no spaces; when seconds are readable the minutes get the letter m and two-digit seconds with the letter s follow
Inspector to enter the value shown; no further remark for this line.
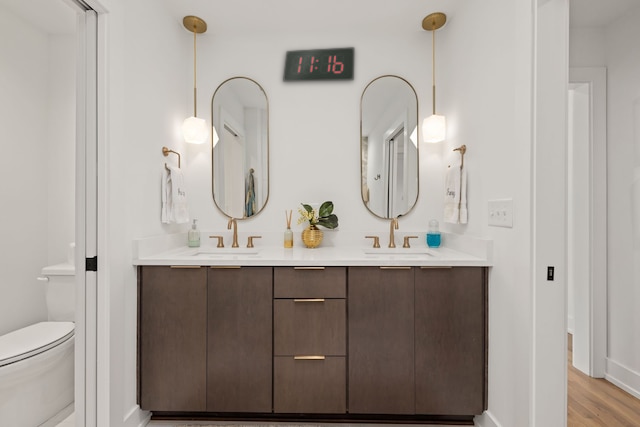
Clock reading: 11h16
